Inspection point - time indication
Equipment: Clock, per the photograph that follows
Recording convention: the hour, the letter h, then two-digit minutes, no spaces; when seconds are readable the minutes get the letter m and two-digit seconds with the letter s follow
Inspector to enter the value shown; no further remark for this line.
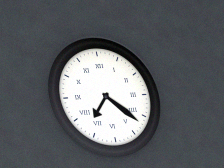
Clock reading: 7h22
